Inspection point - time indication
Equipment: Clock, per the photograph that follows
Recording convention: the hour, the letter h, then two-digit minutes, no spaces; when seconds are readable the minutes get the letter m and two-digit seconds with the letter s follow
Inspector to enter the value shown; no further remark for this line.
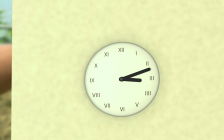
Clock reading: 3h12
